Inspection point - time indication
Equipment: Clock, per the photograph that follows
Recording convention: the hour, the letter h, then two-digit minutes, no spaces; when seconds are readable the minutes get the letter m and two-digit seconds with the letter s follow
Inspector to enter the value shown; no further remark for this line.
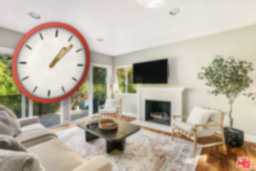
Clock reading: 1h07
